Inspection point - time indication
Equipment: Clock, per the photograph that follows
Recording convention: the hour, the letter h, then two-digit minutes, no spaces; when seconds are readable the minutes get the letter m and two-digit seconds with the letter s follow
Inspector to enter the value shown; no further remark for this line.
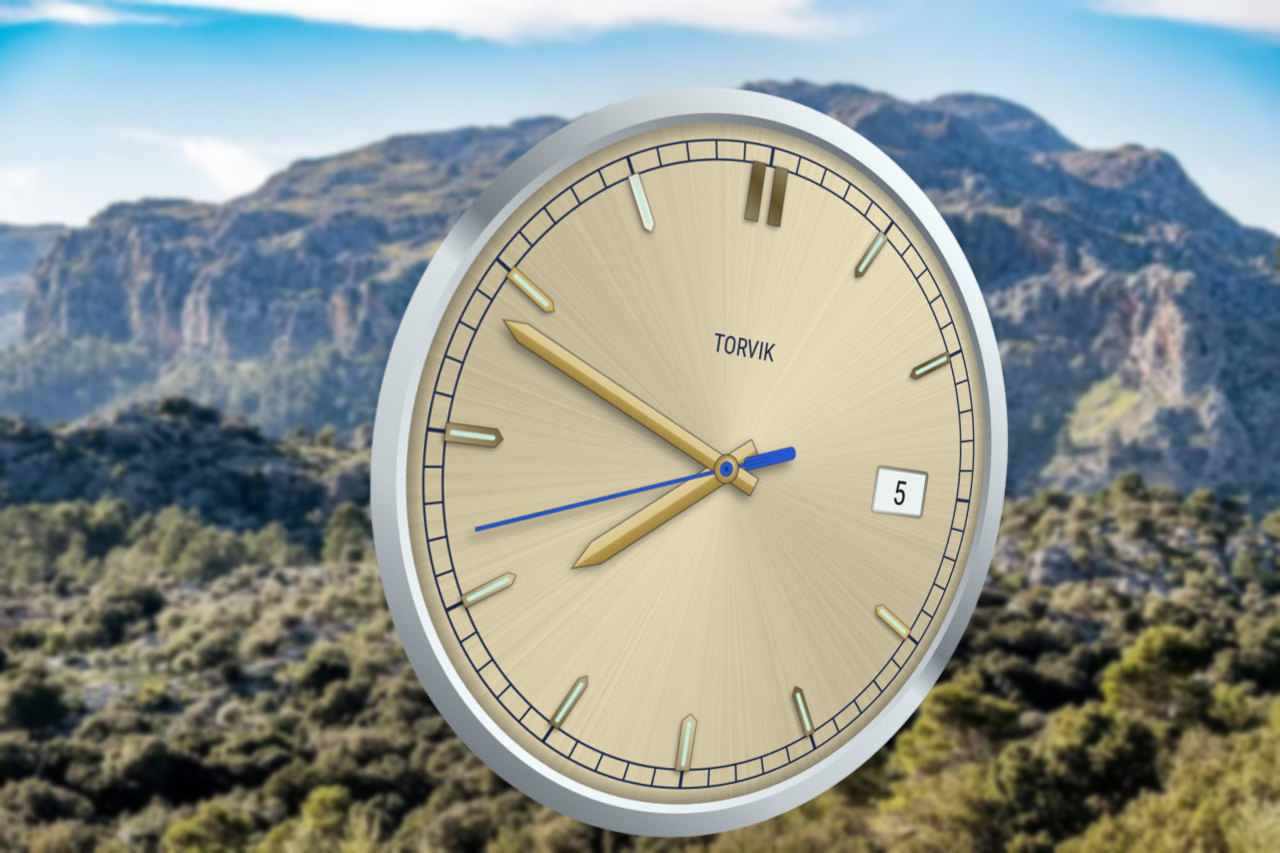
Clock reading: 7h48m42s
